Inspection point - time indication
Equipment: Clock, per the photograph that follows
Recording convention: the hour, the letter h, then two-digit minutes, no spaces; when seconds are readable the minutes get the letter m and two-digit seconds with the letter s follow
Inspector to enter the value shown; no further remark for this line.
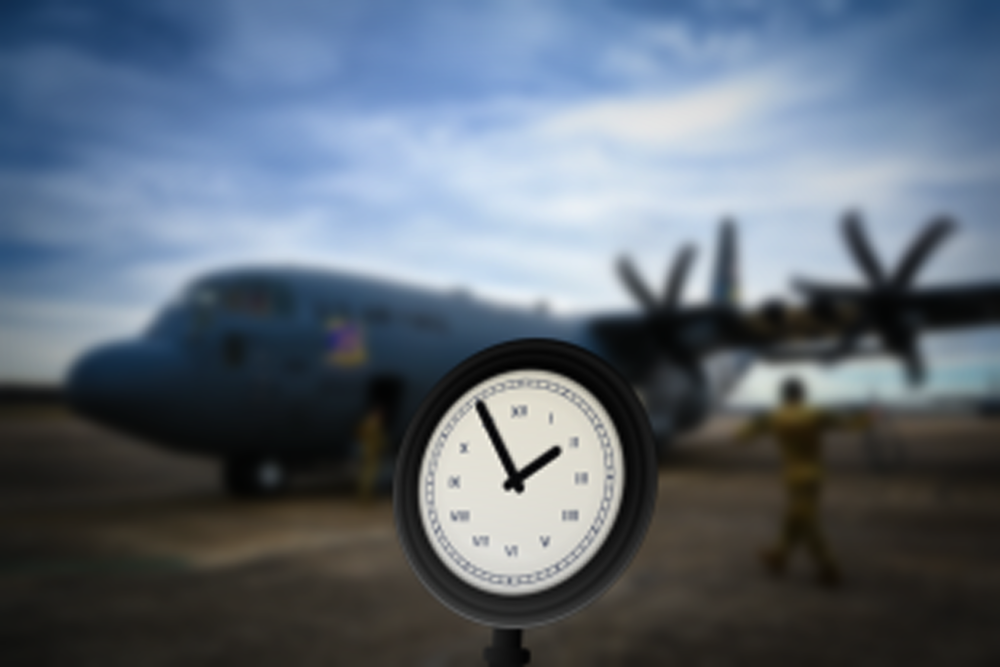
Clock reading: 1h55
